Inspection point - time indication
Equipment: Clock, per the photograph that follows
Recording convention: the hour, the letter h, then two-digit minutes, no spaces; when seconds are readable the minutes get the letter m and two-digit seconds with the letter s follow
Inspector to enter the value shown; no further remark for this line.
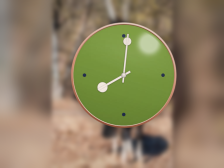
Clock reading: 8h01
